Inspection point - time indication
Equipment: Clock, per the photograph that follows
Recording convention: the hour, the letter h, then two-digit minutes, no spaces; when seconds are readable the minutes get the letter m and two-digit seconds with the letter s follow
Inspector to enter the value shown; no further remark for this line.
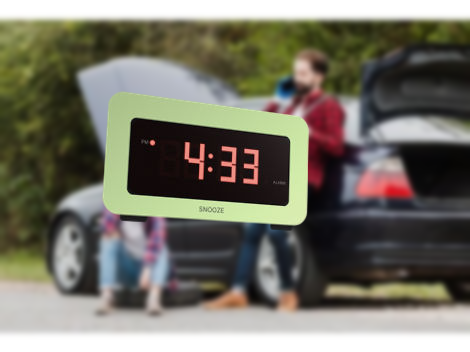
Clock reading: 4h33
